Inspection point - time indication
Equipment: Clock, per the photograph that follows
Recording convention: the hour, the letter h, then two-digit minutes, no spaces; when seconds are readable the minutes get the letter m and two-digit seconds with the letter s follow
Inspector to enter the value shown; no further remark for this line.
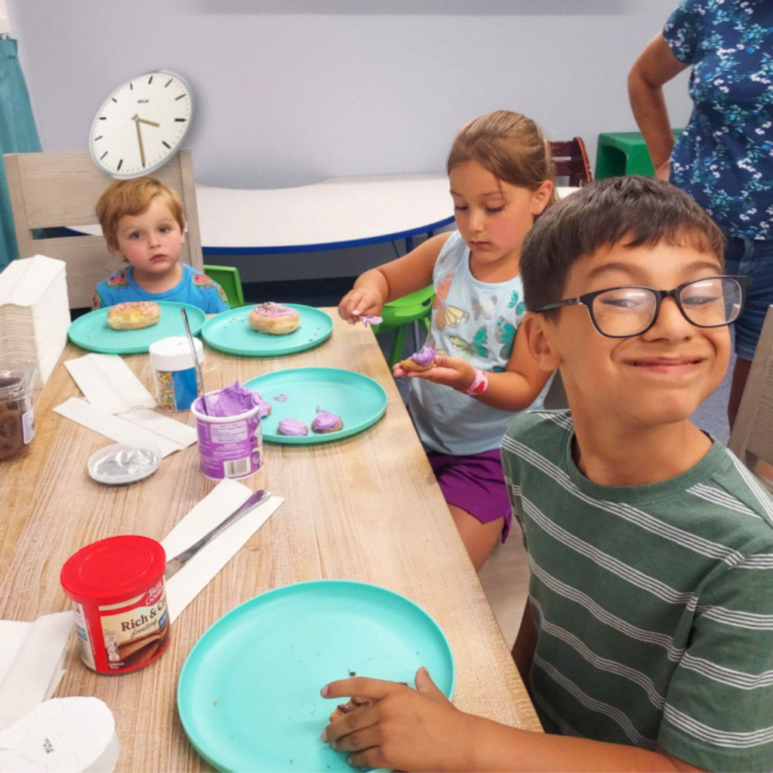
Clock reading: 3h25
